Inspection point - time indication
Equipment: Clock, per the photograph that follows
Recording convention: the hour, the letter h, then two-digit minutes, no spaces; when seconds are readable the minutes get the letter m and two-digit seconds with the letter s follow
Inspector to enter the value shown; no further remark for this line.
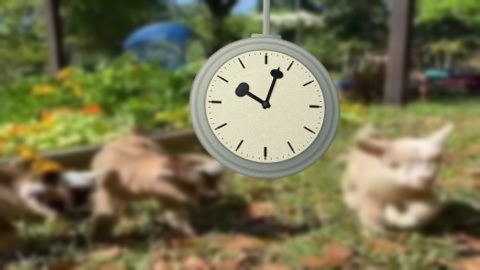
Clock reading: 10h03
